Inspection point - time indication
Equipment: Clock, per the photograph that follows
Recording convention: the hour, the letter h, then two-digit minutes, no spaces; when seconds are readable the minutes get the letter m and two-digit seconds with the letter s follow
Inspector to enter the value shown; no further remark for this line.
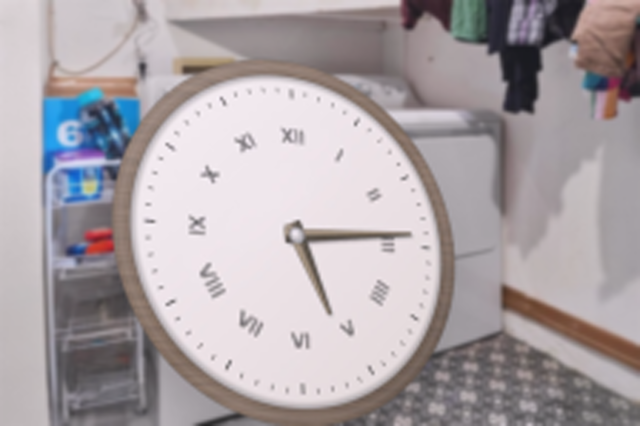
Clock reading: 5h14
